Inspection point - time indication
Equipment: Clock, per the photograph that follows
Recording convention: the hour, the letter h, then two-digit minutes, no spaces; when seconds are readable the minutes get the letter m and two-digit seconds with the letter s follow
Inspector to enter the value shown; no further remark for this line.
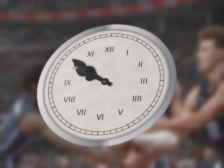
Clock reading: 9h51
